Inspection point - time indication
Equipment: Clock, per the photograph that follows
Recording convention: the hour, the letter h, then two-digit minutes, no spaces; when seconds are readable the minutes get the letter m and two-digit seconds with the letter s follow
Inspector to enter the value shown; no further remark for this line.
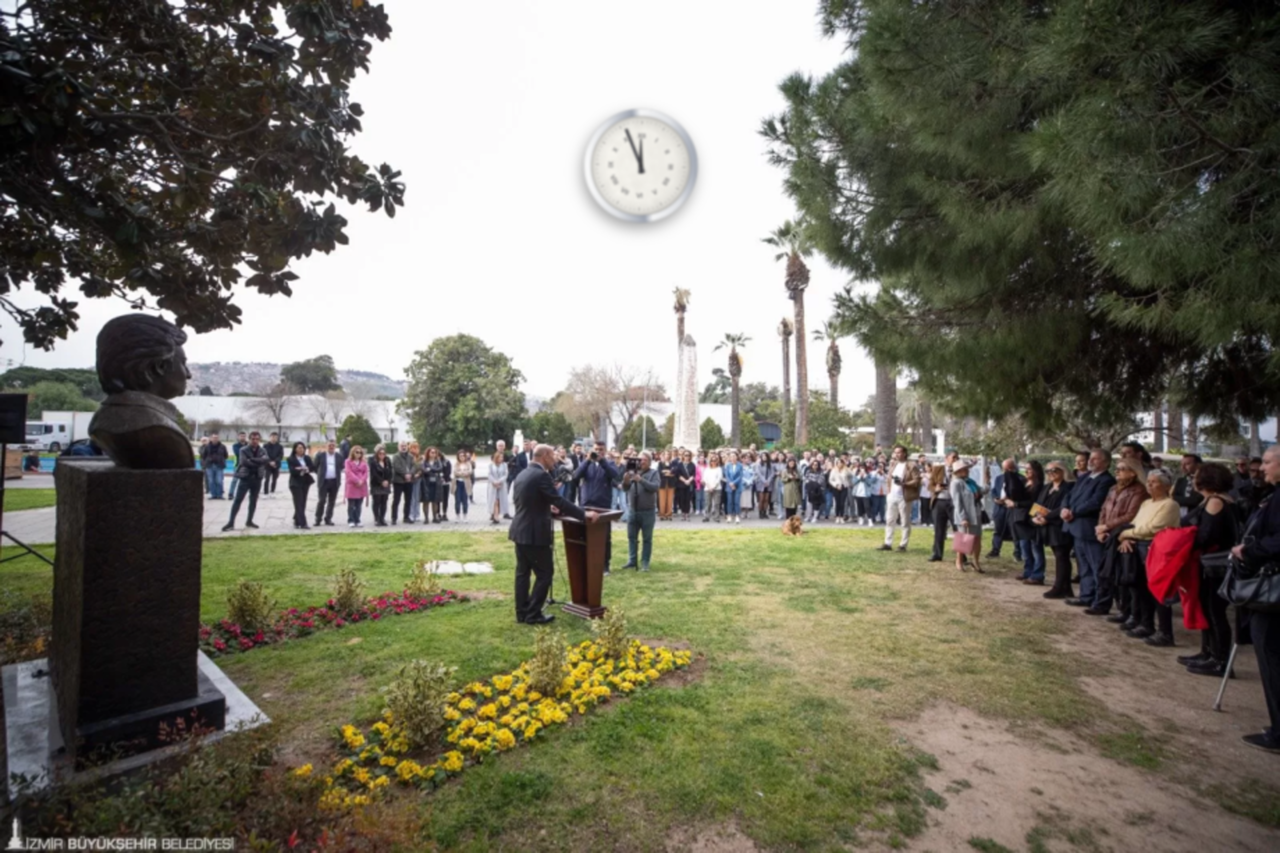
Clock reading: 11h56
